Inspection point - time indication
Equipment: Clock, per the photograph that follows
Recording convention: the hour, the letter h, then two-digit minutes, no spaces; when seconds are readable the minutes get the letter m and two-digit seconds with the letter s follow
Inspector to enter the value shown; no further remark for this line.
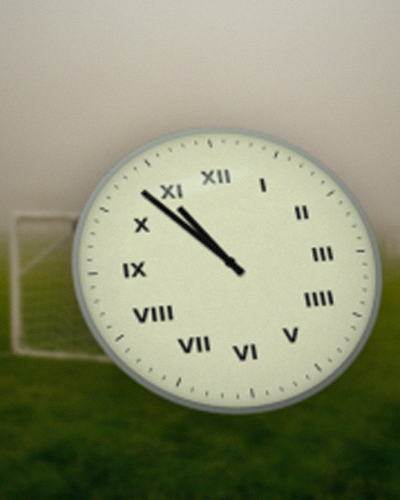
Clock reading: 10h53
